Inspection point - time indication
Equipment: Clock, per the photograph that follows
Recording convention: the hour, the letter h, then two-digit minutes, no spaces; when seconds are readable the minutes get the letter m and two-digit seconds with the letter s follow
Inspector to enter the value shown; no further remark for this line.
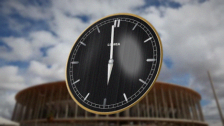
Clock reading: 5h59
